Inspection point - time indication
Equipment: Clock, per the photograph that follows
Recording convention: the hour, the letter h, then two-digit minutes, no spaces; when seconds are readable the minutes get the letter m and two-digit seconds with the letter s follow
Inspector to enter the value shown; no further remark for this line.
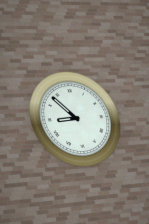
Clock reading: 8h53
